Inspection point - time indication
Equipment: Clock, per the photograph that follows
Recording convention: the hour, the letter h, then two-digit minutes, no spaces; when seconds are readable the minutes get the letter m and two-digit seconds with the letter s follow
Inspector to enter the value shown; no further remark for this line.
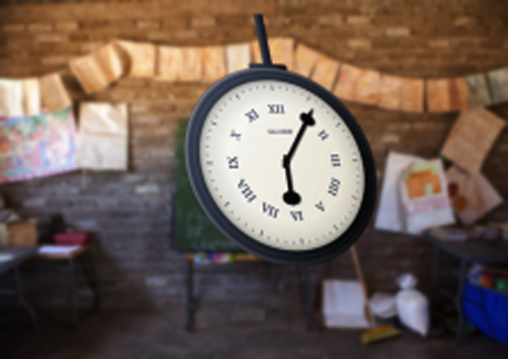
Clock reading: 6h06
